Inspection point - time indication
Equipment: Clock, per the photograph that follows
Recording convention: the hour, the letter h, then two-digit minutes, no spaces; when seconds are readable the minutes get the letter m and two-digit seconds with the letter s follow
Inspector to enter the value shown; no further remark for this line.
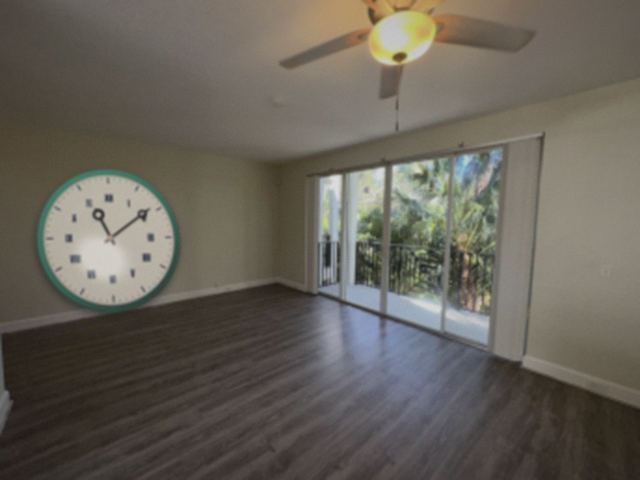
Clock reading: 11h09
